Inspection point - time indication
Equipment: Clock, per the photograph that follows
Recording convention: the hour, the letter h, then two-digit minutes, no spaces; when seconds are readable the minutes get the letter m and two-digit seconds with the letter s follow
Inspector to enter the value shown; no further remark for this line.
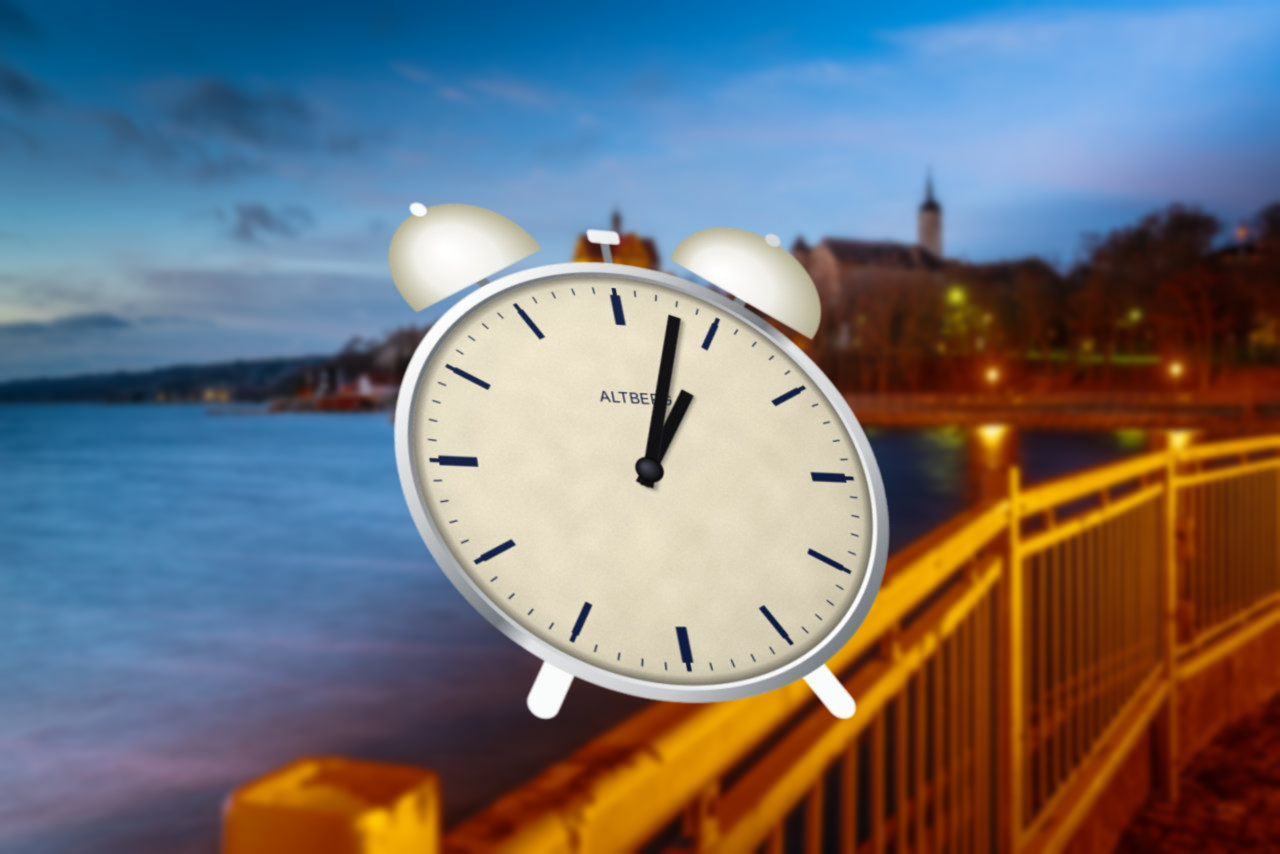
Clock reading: 1h03
